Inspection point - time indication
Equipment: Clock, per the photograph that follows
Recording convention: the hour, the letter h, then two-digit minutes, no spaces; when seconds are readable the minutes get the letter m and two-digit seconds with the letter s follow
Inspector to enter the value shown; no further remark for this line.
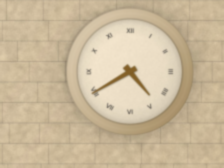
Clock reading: 4h40
